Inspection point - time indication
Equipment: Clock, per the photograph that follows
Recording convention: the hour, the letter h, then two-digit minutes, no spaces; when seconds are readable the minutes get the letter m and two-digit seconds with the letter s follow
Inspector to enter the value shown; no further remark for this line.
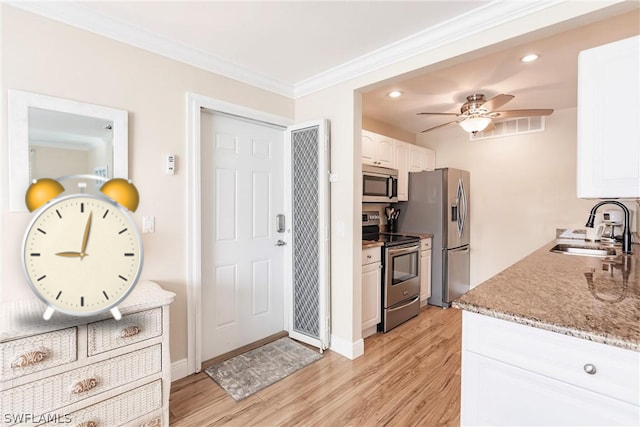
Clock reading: 9h02
